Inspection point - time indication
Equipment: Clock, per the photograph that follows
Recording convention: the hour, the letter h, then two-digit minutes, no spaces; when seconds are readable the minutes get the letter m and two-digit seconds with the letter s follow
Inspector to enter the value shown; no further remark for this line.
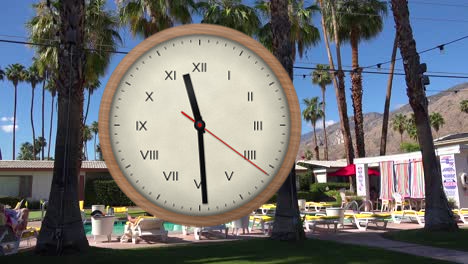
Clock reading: 11h29m21s
